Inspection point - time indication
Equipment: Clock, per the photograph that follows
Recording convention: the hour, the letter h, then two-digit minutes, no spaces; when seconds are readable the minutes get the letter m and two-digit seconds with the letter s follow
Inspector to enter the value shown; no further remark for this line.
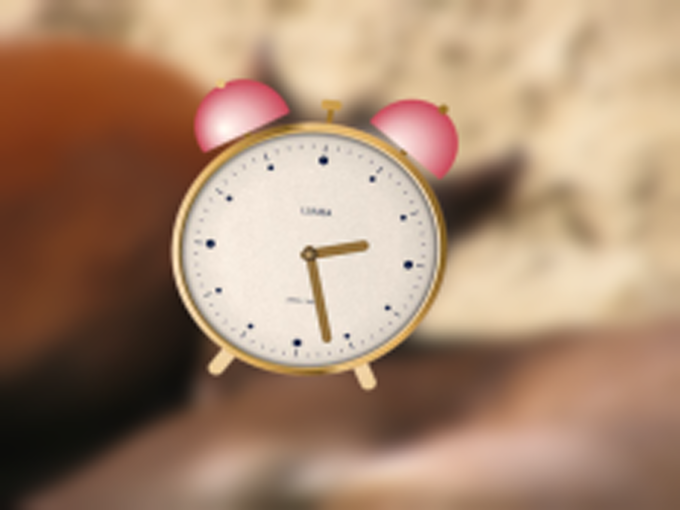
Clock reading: 2h27
